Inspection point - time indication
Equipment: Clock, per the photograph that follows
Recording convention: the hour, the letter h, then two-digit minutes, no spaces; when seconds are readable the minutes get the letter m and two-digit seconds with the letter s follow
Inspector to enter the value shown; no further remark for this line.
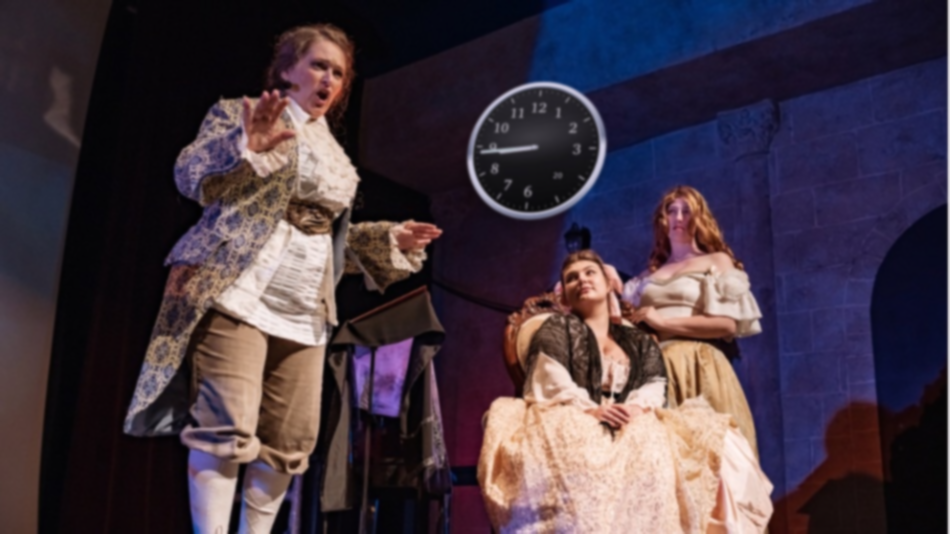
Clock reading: 8h44
